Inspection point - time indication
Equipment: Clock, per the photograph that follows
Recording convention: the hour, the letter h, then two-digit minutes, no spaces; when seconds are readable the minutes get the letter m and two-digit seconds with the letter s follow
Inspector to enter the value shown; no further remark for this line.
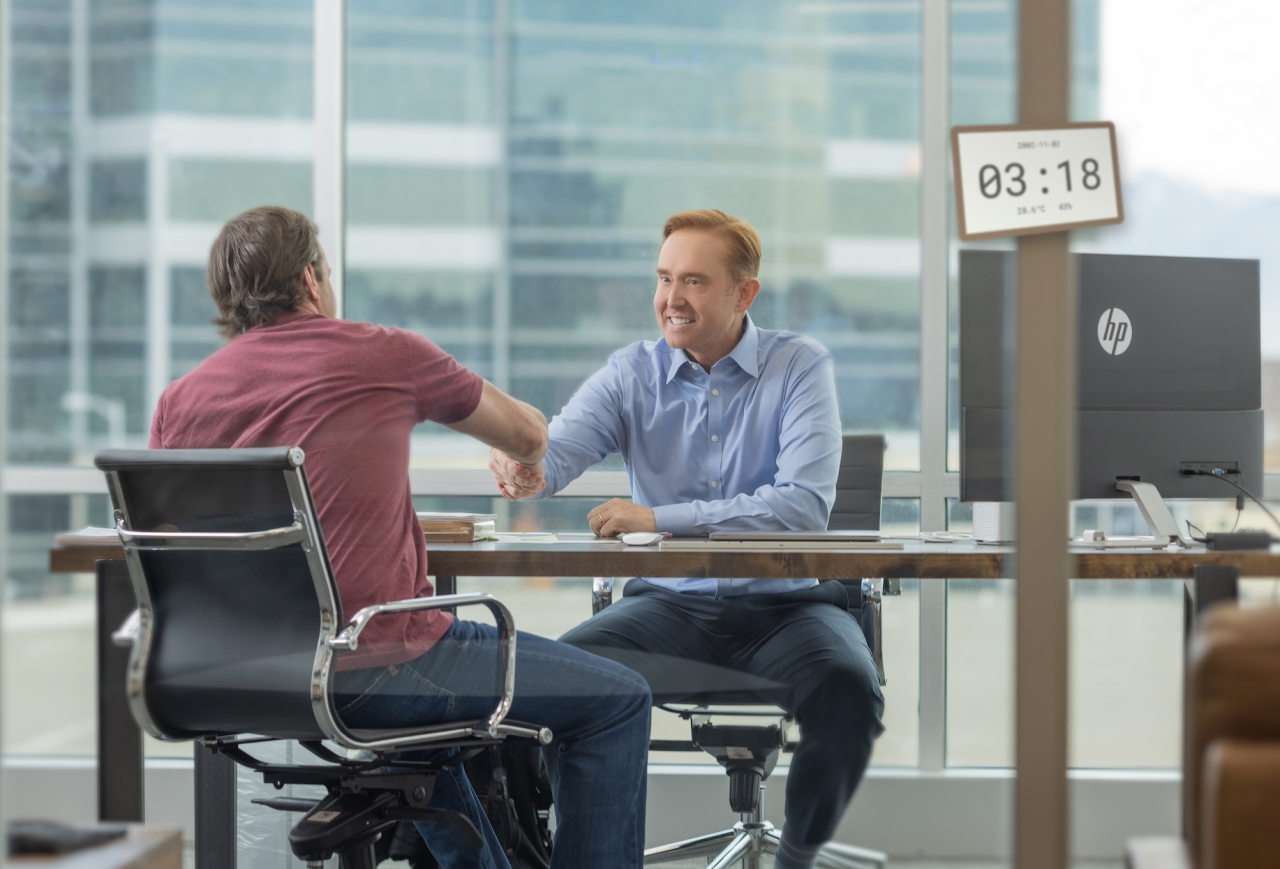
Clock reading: 3h18
